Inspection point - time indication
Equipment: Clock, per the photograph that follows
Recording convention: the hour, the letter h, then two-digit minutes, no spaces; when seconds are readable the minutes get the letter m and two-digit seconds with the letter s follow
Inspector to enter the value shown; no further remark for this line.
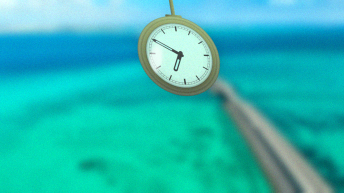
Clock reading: 6h50
